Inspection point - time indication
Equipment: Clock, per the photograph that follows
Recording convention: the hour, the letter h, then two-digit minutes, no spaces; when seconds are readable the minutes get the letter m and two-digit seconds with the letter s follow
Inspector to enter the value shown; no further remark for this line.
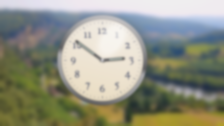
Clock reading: 2h51
